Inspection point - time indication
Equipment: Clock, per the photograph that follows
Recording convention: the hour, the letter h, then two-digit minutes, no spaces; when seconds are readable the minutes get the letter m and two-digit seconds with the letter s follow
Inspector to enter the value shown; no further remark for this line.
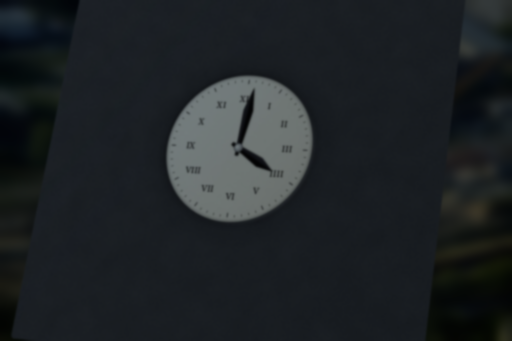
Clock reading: 4h01
